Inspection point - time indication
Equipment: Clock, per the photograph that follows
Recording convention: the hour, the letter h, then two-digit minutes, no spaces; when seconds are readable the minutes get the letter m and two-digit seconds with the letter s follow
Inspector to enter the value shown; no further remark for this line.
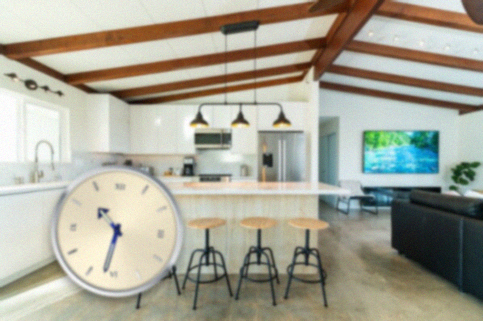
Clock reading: 10h32
